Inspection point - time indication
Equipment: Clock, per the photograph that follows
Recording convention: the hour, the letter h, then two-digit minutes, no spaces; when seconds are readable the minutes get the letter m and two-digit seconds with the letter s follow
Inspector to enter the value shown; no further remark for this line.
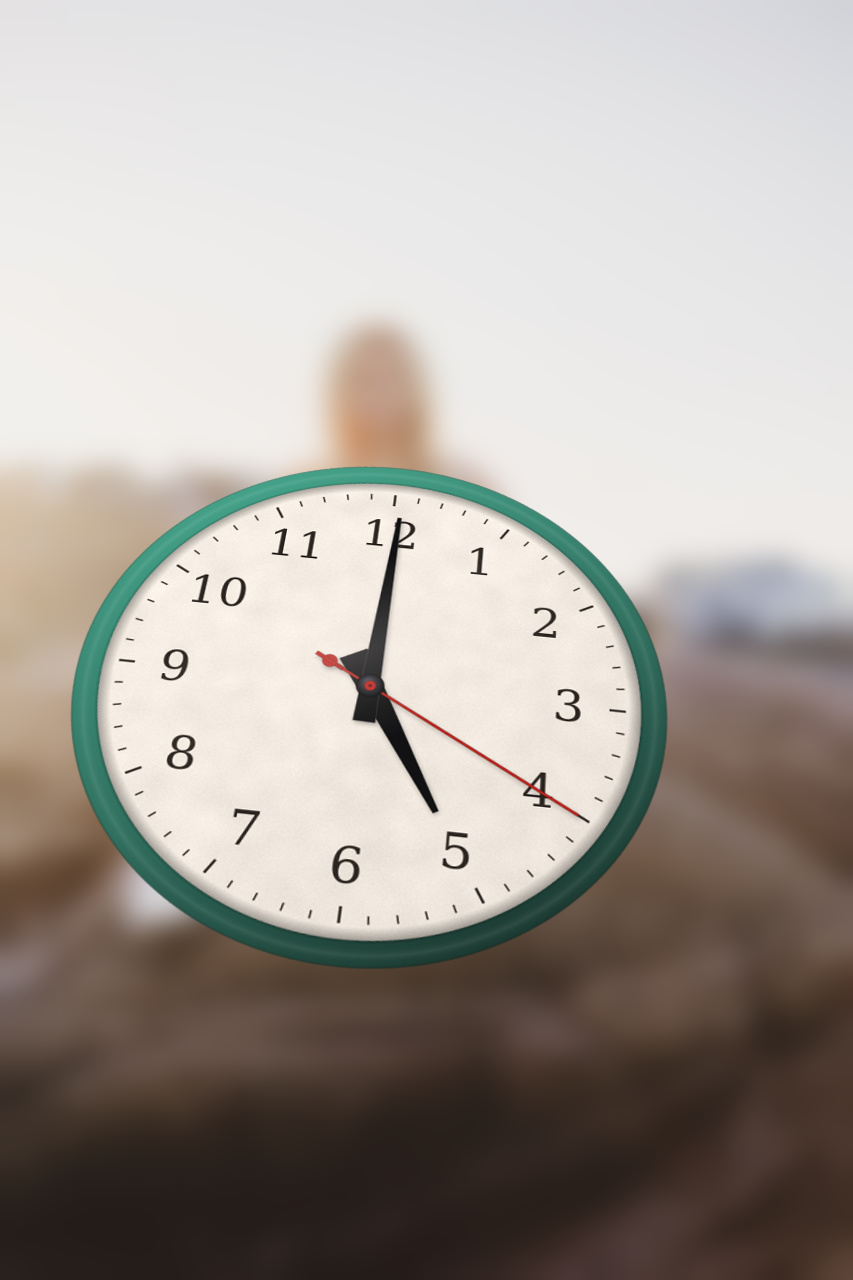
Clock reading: 5h00m20s
